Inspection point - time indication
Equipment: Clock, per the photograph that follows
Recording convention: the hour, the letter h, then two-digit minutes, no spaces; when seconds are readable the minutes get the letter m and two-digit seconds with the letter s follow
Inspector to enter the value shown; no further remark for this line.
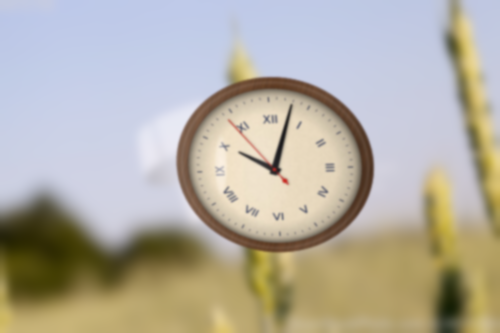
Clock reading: 10h02m54s
